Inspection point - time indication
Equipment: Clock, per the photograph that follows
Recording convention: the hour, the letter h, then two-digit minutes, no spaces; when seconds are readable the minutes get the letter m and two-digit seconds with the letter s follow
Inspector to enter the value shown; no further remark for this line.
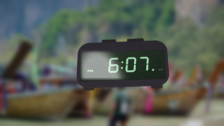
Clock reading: 6h07
